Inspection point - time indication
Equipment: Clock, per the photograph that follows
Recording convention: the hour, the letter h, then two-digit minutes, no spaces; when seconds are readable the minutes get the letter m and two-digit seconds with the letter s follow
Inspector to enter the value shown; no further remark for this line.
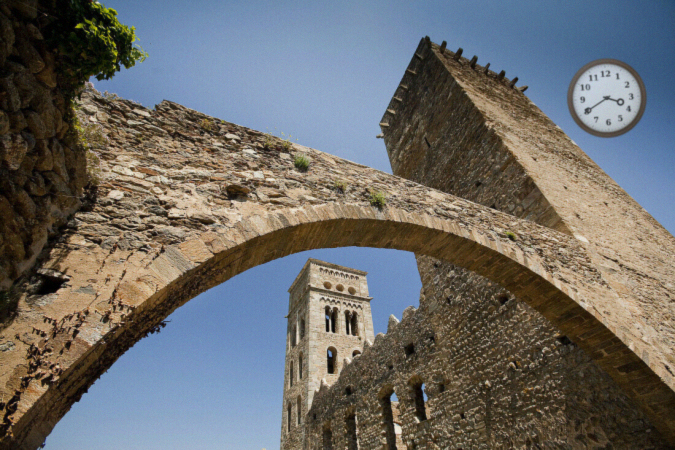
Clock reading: 3h40
